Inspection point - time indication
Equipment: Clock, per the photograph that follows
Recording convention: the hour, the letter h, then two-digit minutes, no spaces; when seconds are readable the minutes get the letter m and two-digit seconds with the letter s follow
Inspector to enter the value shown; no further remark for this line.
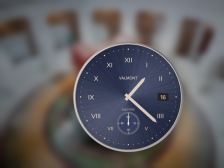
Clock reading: 1h22
